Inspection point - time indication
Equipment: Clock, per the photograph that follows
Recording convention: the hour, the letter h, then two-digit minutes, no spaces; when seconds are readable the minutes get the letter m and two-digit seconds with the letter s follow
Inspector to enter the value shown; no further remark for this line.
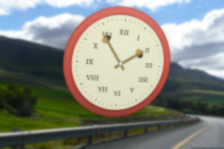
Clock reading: 1h54
